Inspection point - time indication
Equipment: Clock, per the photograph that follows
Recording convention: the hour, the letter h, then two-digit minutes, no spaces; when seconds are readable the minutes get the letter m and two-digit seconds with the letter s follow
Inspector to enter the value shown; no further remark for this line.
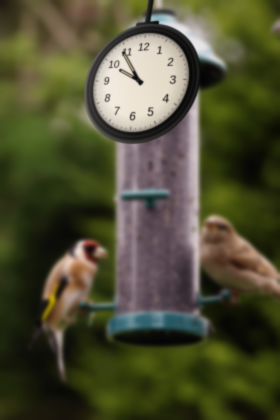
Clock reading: 9h54
